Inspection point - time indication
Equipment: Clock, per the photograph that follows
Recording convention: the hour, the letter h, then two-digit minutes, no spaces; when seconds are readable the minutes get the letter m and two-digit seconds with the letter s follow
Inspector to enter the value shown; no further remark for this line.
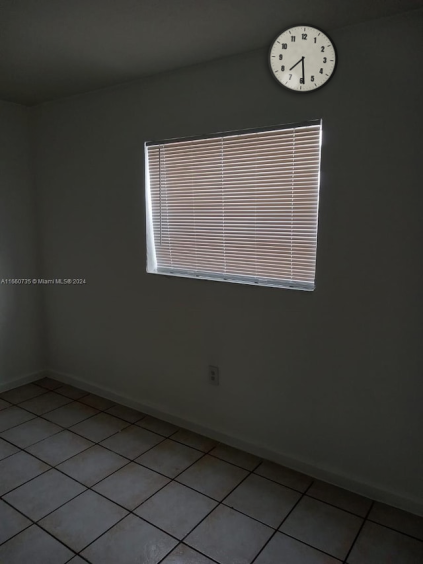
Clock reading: 7h29
